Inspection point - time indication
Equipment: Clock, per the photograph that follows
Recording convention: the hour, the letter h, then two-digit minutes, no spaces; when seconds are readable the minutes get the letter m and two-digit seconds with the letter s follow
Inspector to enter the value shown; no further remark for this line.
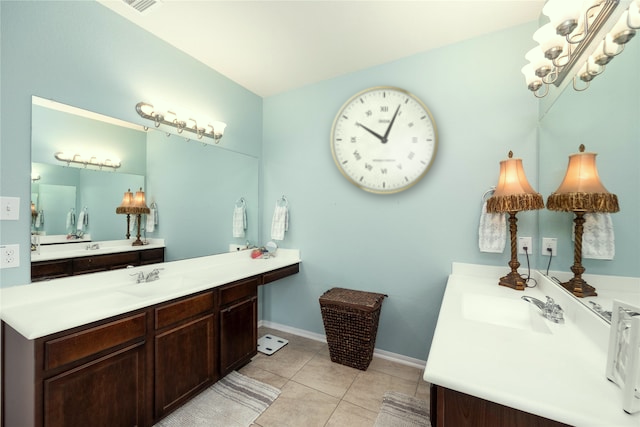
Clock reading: 10h04
